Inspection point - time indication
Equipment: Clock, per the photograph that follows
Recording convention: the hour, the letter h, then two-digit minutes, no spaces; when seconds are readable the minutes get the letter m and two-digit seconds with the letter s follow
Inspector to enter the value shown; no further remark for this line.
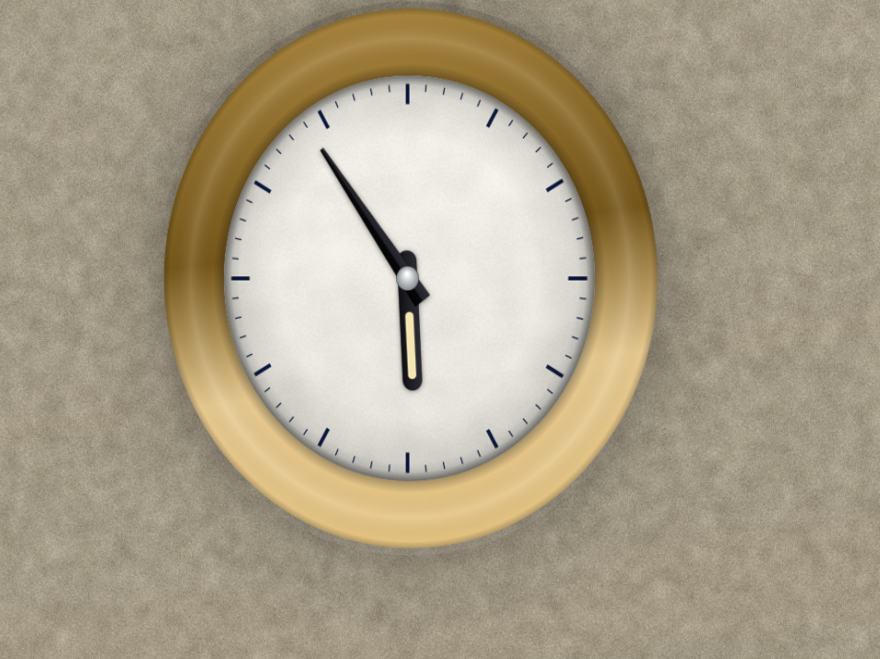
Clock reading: 5h54
